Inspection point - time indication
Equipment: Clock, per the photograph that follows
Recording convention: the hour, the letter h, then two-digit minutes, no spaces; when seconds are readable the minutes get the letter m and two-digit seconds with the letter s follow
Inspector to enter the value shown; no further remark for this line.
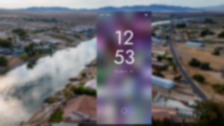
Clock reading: 12h53
